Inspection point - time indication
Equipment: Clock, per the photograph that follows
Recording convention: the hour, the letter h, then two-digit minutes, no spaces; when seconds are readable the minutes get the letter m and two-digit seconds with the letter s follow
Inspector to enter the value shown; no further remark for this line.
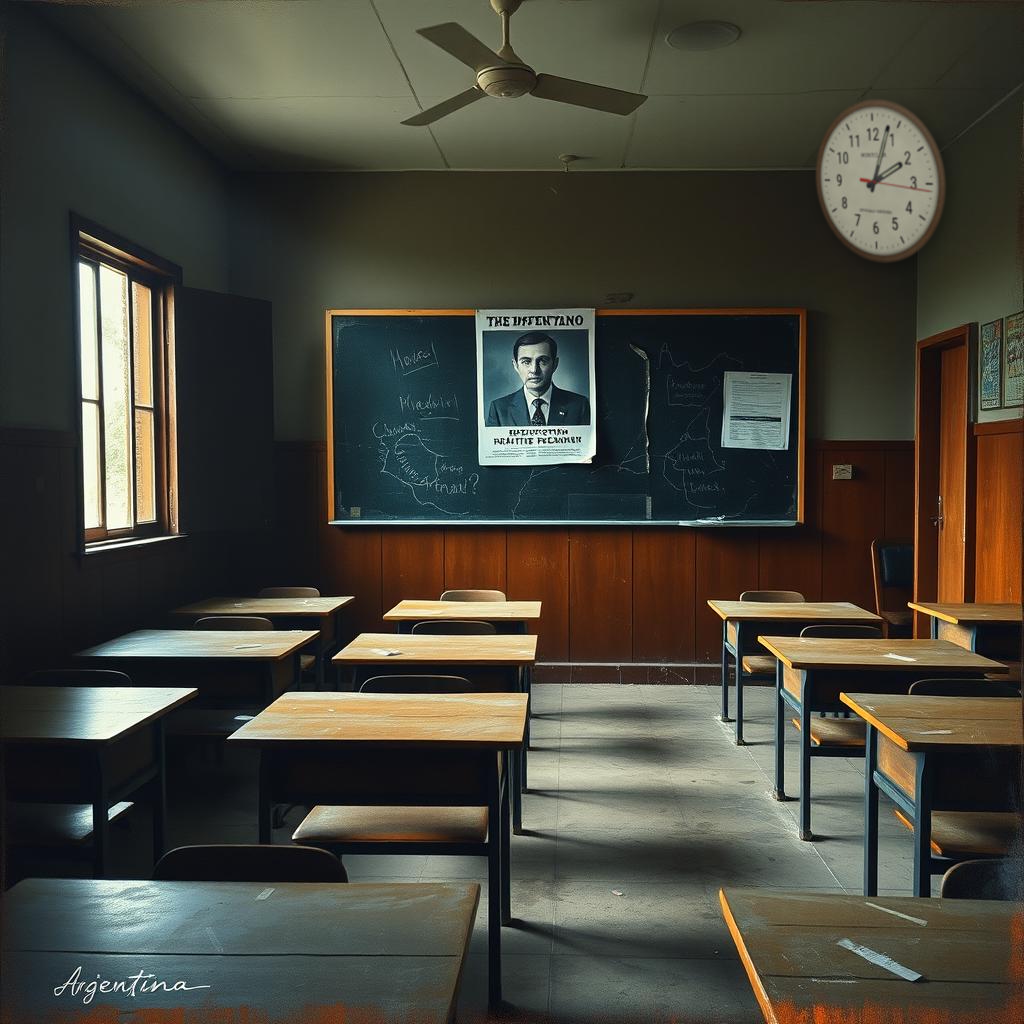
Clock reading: 2h03m16s
